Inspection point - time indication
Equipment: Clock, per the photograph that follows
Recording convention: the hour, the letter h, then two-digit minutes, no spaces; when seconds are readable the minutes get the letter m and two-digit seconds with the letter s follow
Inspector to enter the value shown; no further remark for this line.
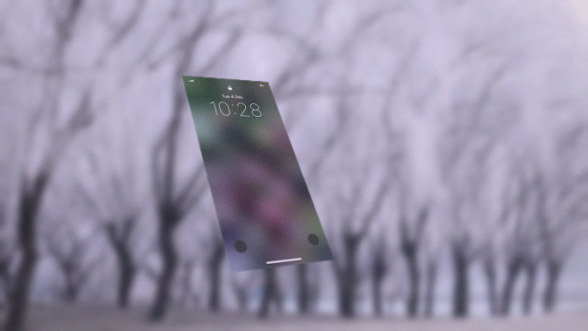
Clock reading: 10h28
